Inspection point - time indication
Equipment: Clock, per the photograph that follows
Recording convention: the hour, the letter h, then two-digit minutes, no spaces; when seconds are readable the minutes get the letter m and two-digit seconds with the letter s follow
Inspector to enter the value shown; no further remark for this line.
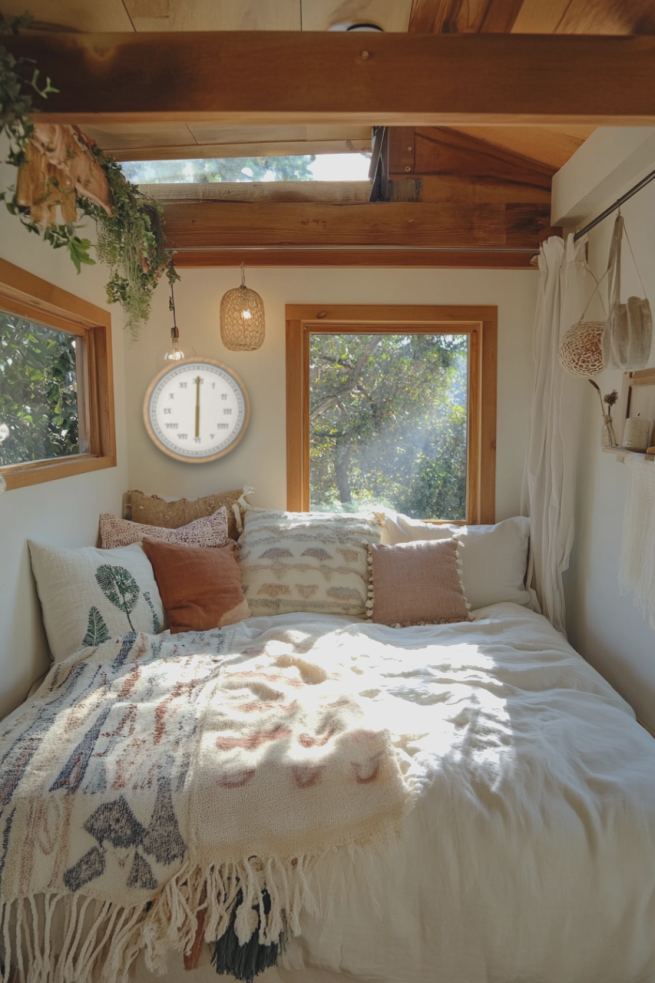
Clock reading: 6h00
